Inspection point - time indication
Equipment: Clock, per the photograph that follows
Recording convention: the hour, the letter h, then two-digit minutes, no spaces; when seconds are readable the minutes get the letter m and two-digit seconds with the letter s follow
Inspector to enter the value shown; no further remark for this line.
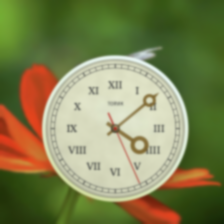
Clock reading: 4h08m26s
